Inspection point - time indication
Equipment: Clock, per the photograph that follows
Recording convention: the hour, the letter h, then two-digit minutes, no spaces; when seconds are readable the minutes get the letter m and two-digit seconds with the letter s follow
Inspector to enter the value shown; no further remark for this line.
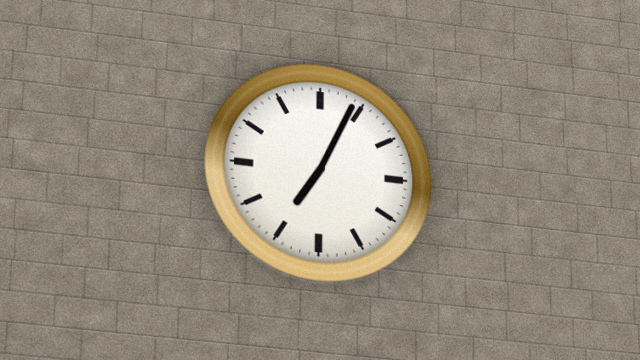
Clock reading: 7h04
